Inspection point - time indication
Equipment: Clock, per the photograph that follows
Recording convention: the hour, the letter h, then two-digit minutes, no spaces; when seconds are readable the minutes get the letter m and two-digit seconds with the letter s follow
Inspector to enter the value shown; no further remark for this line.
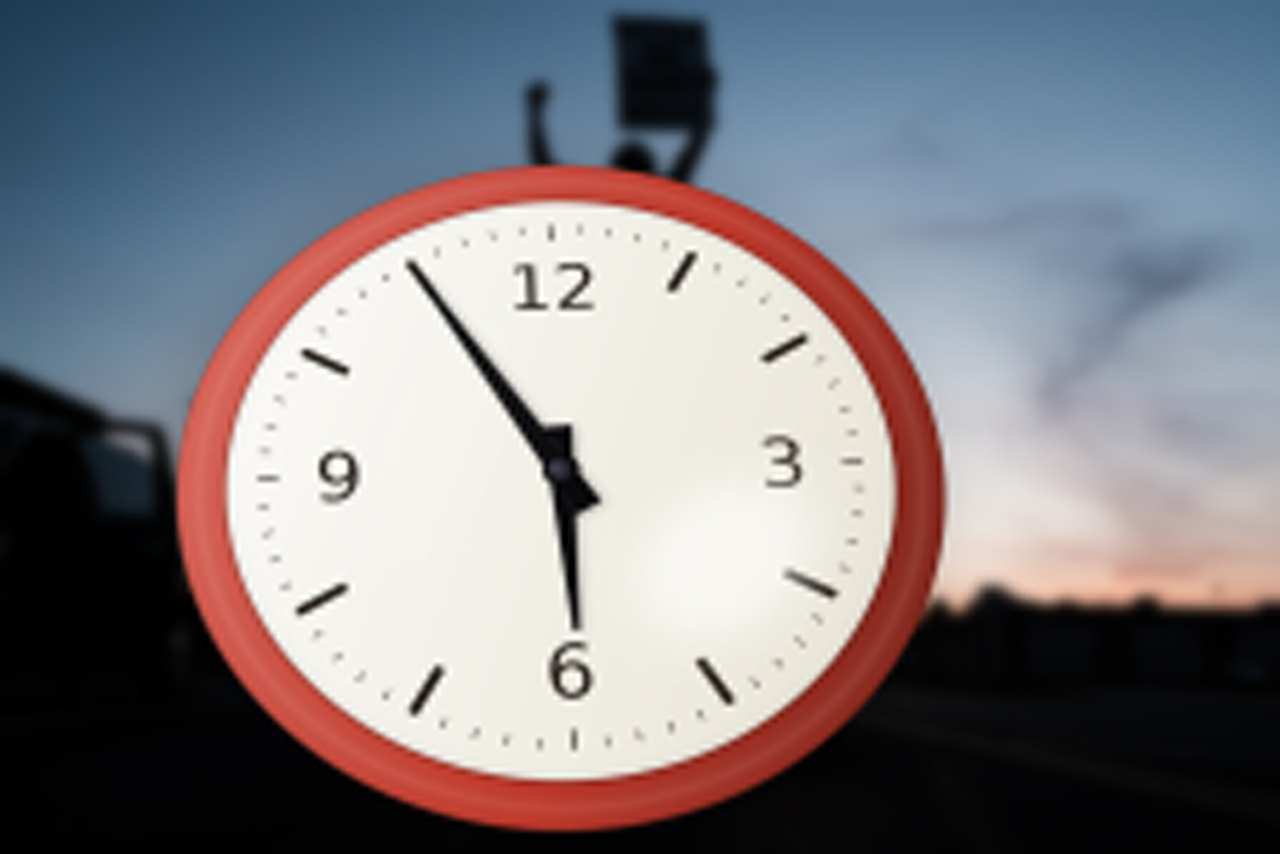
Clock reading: 5h55
